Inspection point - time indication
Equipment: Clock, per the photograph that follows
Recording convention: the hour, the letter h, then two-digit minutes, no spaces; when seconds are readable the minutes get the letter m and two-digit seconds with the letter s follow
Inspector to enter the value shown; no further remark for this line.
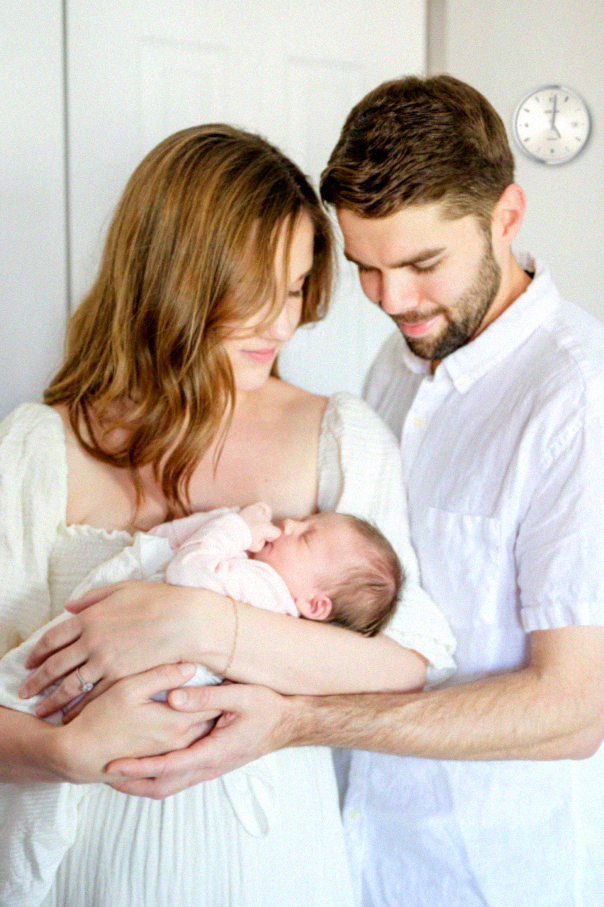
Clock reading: 5h01
